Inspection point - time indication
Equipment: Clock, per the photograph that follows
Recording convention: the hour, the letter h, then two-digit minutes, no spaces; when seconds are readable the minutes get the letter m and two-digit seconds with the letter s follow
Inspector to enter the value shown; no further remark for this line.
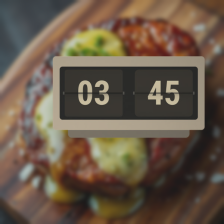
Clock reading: 3h45
